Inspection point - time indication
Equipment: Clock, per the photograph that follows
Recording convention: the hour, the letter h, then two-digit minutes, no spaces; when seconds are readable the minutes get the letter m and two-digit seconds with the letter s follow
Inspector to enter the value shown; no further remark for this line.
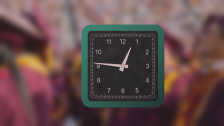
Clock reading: 12h46
